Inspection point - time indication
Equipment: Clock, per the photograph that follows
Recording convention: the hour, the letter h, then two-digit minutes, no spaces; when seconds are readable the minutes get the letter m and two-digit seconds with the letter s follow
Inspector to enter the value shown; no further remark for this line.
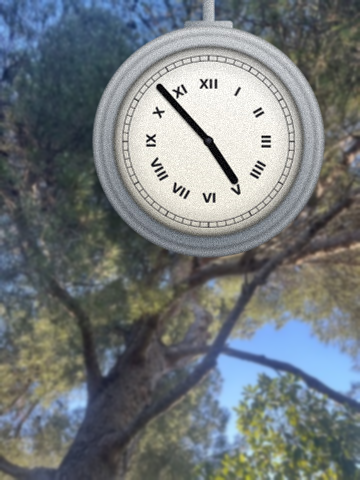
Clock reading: 4h53
